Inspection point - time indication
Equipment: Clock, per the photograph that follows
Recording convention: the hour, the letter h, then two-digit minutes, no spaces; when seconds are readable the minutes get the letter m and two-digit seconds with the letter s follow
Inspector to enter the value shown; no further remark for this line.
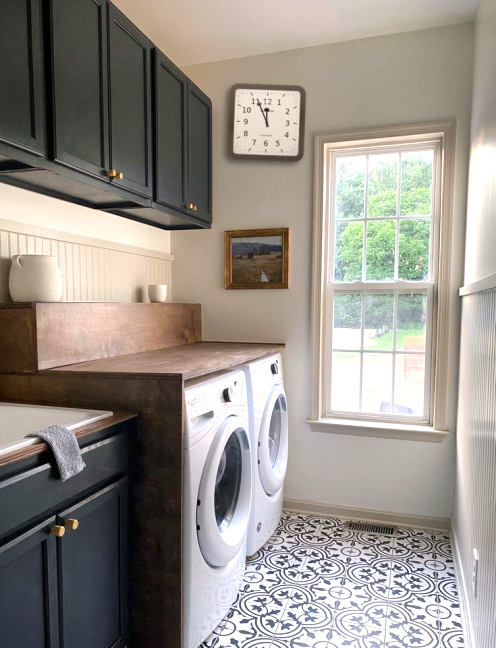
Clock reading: 11h56
